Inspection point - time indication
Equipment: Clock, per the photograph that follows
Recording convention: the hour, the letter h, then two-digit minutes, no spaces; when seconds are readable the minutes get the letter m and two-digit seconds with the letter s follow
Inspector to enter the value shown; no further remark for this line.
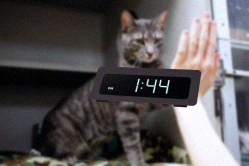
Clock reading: 1h44
